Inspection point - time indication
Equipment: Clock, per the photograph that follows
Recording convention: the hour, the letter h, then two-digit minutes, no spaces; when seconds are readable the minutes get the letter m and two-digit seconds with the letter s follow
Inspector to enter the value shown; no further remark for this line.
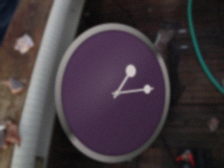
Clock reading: 1h14
